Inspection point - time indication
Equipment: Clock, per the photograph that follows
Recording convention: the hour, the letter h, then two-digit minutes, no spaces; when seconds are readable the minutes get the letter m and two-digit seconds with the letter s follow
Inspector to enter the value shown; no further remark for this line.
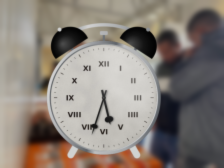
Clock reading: 5h33
